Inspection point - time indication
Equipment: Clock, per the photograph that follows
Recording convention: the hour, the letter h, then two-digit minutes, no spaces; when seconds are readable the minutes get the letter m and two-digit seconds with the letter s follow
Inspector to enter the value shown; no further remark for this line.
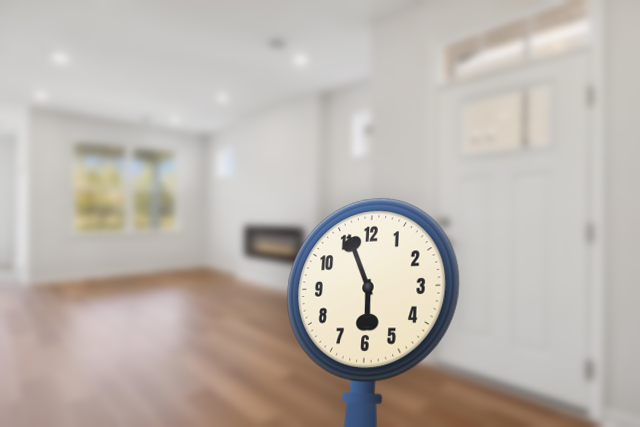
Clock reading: 5h56
